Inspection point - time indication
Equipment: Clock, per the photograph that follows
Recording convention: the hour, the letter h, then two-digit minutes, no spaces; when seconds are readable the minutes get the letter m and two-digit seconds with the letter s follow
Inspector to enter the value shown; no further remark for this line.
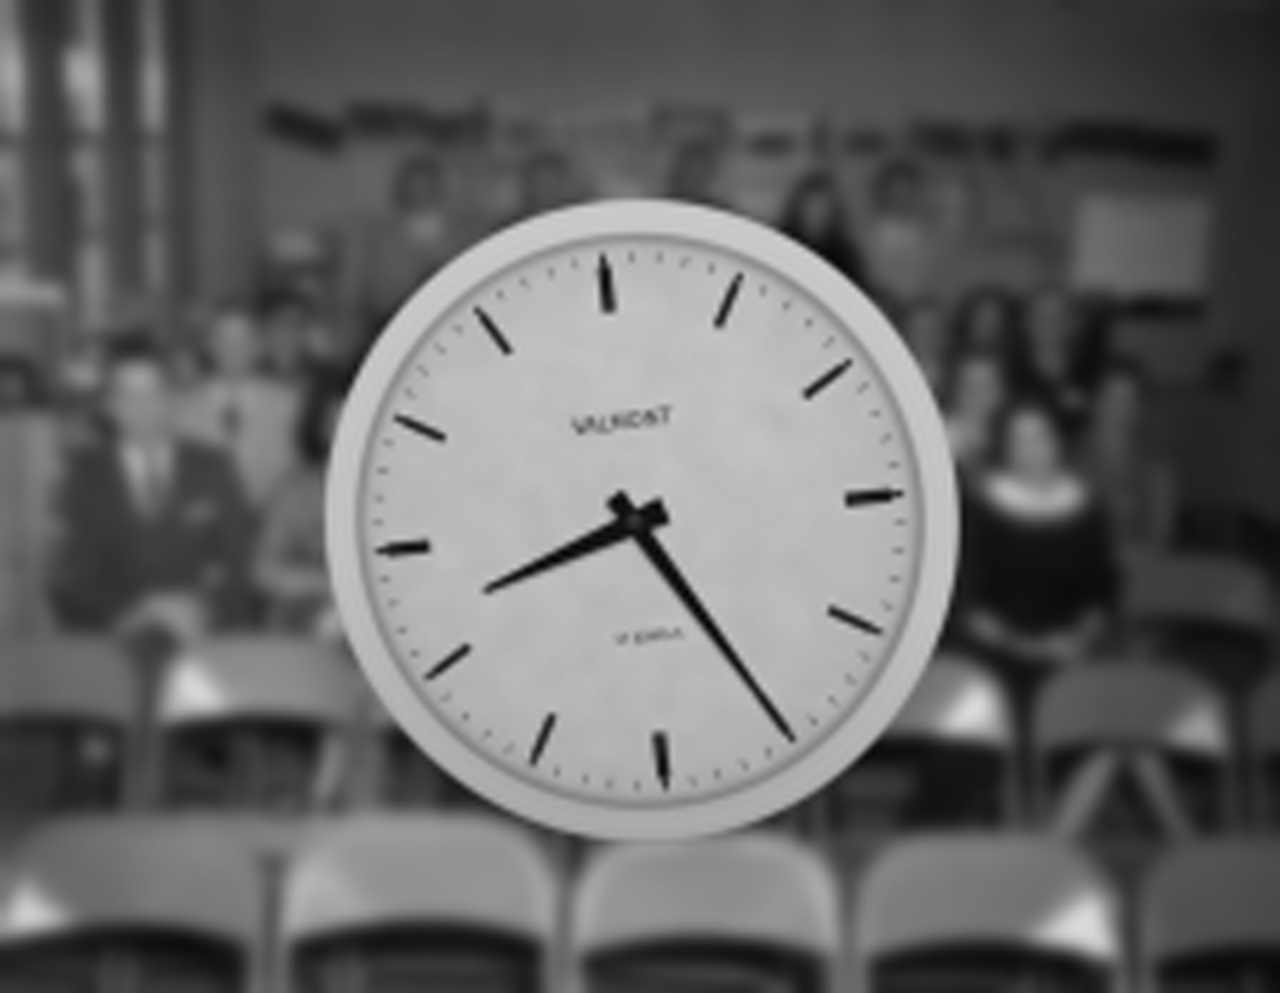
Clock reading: 8h25
